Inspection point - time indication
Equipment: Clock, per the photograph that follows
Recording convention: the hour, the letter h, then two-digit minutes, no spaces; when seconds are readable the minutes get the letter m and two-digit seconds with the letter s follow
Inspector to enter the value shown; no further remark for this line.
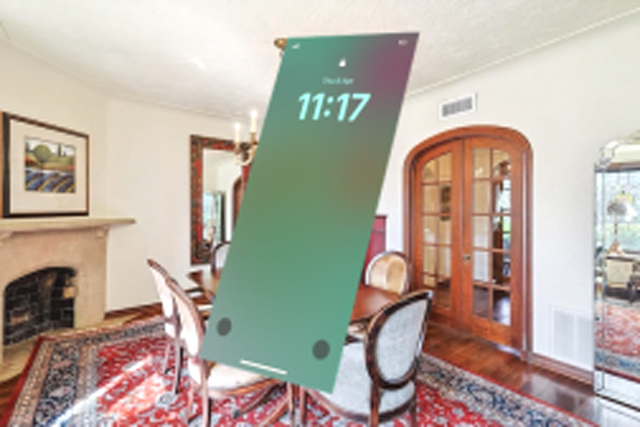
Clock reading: 11h17
